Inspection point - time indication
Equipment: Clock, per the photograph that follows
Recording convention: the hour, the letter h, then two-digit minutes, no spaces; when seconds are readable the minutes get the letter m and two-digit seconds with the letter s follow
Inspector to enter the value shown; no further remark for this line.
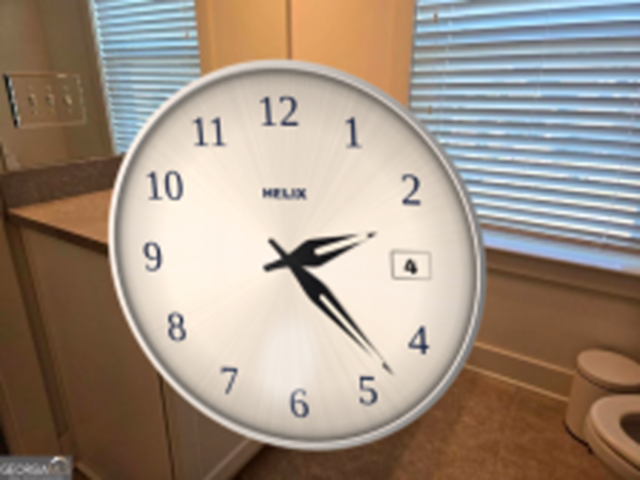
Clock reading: 2h23
